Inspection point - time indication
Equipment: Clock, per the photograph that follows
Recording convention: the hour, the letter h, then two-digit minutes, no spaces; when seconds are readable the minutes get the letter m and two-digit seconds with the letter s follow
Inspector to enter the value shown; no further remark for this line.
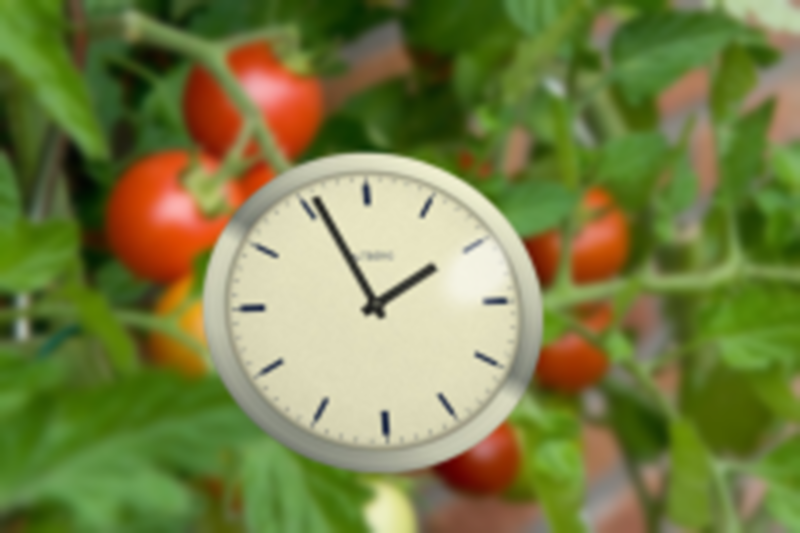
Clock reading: 1h56
